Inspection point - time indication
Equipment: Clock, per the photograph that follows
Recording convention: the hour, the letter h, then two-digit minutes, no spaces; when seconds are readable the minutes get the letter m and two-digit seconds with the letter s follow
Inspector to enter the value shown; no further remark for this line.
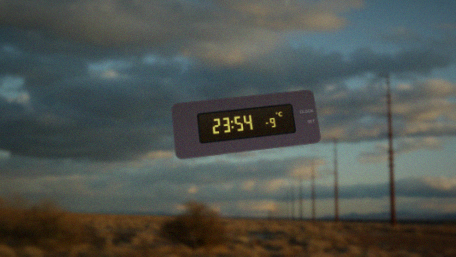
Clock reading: 23h54
